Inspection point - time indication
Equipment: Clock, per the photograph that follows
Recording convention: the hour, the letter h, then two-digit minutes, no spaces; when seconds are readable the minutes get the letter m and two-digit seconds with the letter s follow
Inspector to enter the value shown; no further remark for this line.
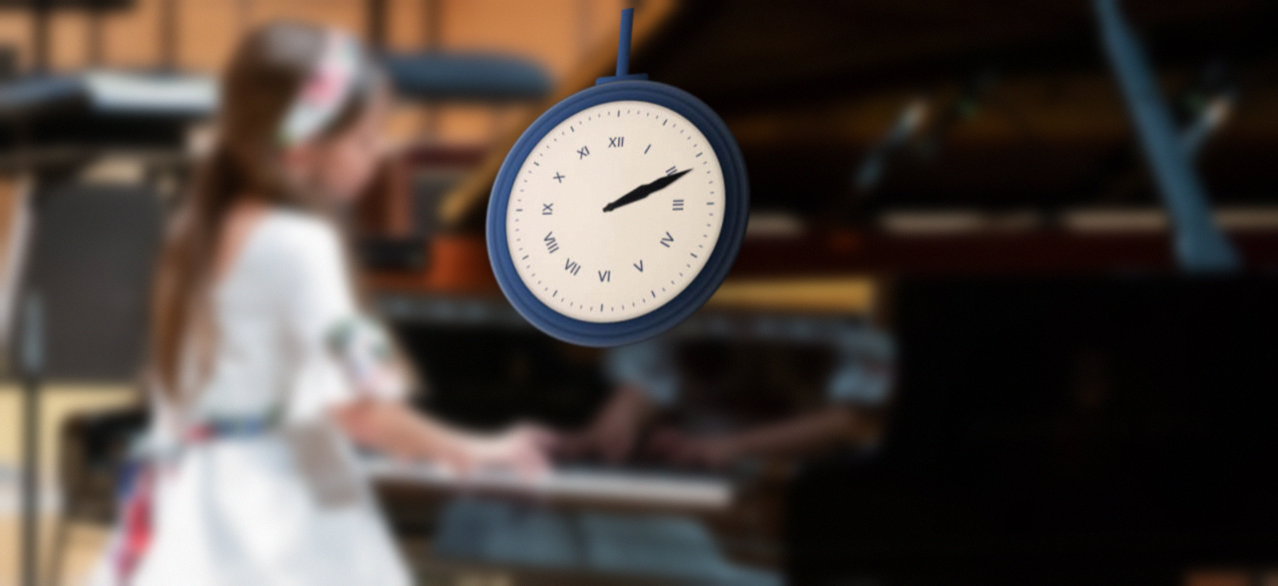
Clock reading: 2h11
